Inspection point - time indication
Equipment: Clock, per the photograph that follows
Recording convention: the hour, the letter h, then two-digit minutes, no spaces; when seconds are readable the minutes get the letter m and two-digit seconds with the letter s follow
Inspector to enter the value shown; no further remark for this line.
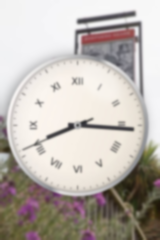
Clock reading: 8h15m41s
